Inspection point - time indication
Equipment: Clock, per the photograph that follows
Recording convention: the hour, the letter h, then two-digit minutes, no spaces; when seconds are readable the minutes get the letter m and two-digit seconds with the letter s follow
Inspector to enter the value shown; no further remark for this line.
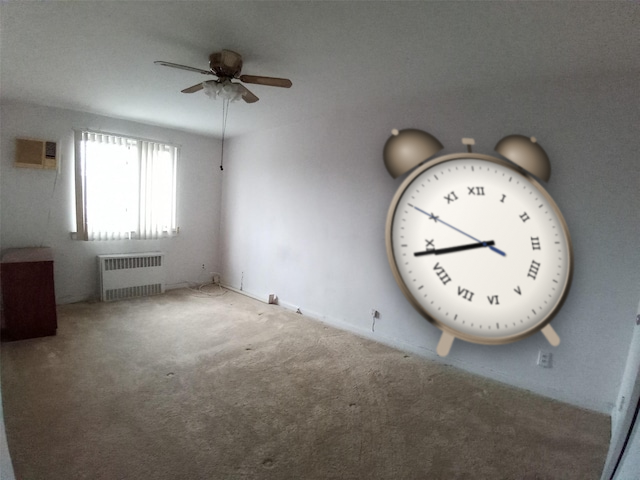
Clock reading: 8h43m50s
